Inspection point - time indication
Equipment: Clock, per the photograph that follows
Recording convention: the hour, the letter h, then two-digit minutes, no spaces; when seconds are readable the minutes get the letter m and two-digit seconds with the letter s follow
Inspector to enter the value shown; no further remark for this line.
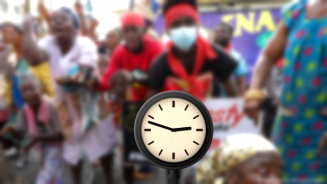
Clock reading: 2h48
